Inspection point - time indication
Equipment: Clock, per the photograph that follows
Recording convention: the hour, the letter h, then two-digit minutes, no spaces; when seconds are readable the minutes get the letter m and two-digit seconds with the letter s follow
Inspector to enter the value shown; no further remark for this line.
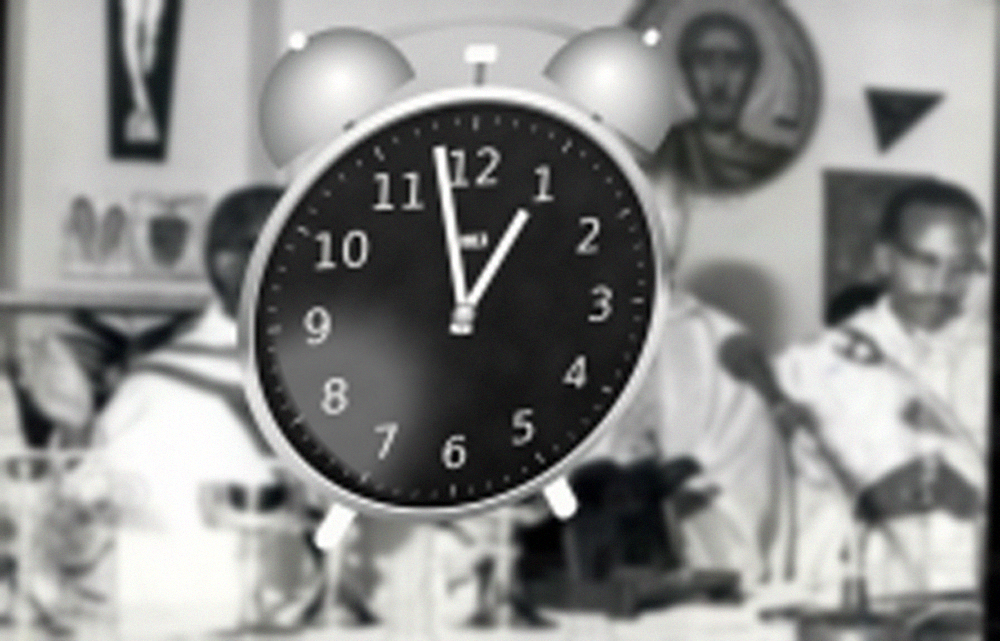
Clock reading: 12h58
